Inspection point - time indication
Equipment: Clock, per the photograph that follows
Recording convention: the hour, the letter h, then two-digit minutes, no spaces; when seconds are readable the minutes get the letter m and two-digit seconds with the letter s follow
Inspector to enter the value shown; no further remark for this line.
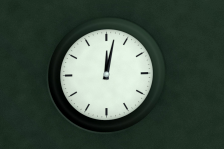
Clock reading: 12h02
